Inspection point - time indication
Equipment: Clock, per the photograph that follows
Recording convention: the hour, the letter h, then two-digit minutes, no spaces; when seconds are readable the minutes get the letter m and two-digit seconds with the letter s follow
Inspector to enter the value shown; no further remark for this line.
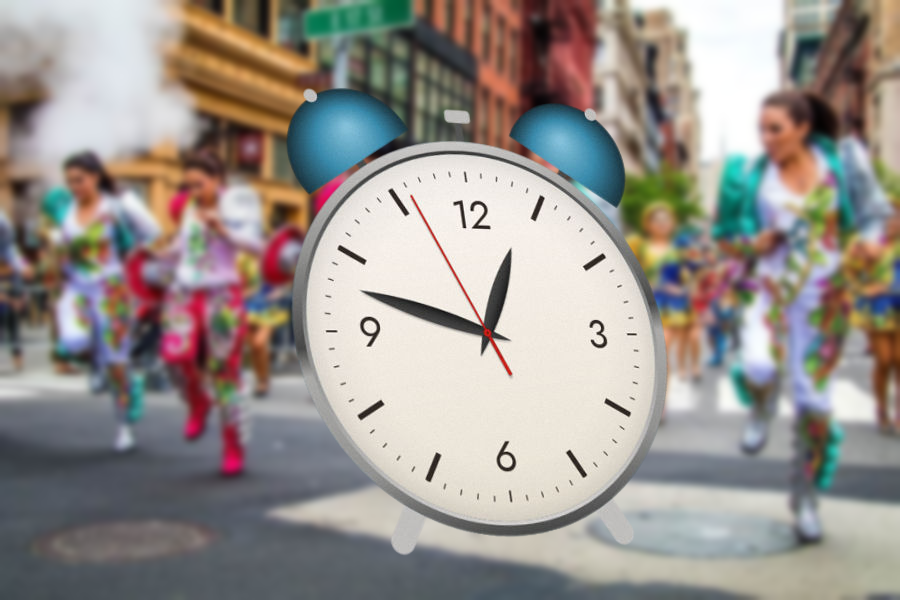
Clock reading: 12h47m56s
